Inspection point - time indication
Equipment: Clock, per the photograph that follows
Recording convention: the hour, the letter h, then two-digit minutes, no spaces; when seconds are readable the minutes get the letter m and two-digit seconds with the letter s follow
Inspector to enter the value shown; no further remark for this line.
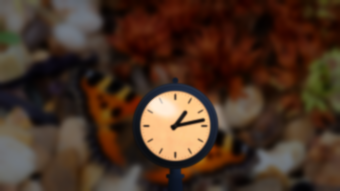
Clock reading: 1h13
